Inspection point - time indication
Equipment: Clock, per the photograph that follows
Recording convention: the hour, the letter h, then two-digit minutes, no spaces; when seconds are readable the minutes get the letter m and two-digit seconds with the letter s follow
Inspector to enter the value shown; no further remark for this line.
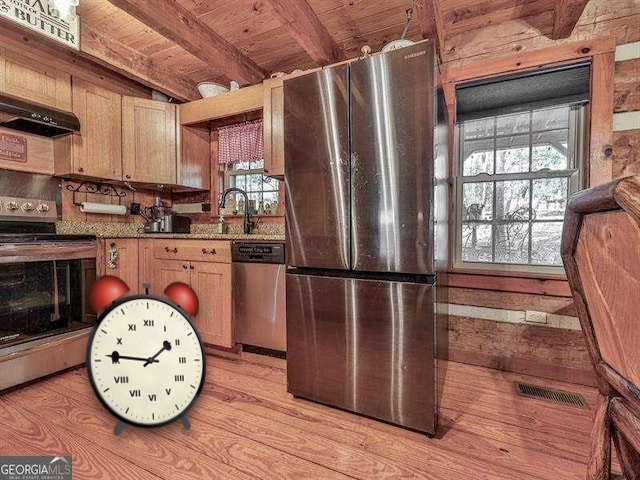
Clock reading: 1h46
